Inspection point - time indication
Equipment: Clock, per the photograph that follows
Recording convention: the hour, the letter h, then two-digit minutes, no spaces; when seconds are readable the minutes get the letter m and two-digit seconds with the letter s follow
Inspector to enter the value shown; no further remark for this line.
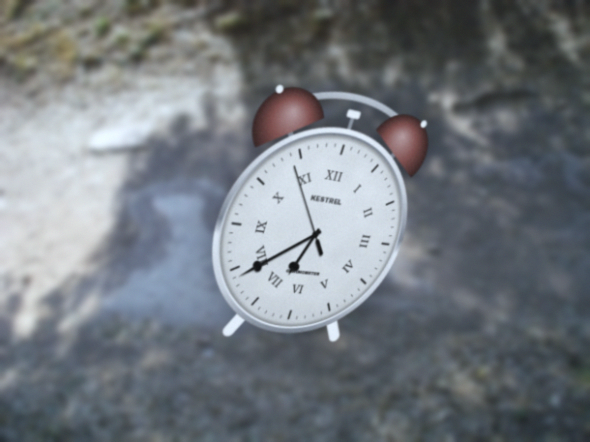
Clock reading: 6h38m54s
